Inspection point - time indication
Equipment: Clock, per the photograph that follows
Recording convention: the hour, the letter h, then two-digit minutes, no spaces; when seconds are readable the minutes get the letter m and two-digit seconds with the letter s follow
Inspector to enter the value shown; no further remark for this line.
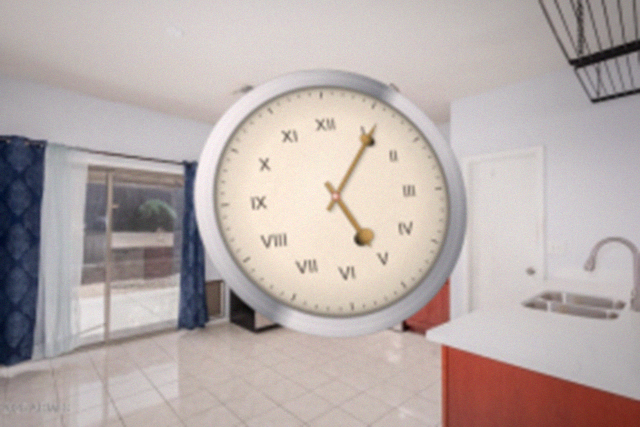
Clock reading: 5h06
